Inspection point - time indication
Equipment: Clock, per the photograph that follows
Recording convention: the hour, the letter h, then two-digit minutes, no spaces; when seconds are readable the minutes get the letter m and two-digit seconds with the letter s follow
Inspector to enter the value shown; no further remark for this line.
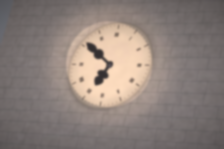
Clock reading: 6h51
